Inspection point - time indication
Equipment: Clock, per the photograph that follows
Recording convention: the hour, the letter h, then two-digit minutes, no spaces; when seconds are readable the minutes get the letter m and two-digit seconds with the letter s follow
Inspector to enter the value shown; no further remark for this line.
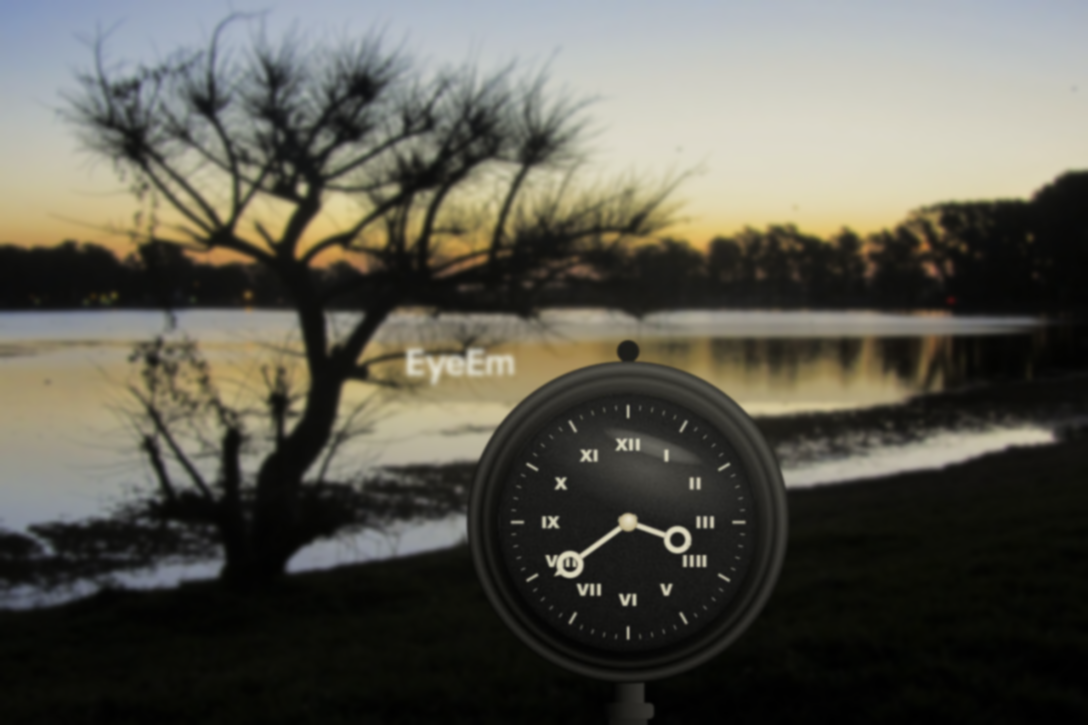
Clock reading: 3h39
